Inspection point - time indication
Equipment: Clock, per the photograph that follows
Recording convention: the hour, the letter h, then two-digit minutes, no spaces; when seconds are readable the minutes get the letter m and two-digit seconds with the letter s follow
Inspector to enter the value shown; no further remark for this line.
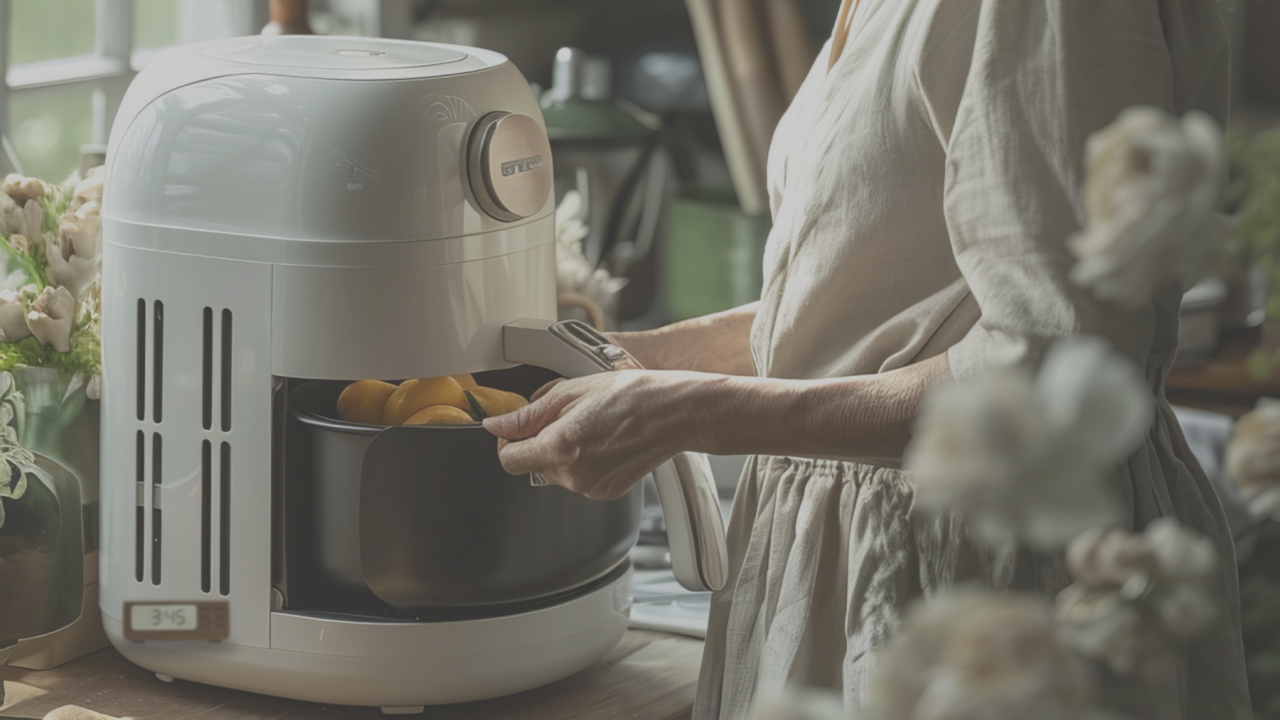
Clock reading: 3h45
